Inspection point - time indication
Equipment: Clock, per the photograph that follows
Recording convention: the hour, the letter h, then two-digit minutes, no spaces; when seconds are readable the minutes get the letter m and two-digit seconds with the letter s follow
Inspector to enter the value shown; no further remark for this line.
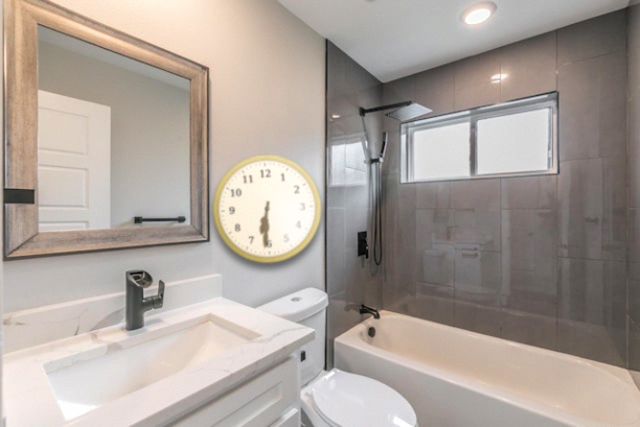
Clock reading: 6h31
